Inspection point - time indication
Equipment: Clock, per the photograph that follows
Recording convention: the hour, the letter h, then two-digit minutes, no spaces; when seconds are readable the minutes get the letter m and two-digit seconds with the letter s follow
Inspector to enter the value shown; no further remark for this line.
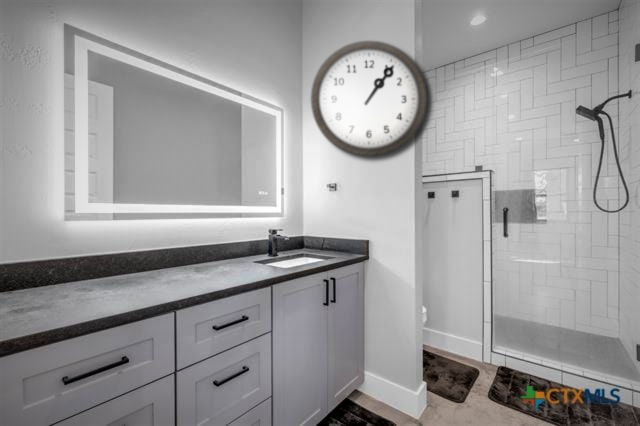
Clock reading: 1h06
